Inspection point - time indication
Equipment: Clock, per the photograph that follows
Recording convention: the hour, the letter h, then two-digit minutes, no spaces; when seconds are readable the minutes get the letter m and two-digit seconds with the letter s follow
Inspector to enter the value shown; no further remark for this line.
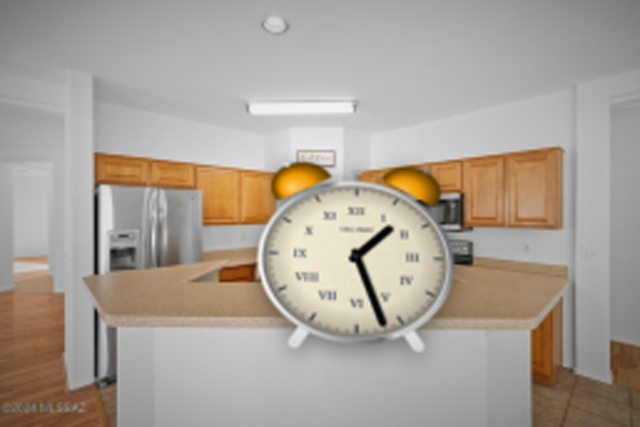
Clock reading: 1h27
